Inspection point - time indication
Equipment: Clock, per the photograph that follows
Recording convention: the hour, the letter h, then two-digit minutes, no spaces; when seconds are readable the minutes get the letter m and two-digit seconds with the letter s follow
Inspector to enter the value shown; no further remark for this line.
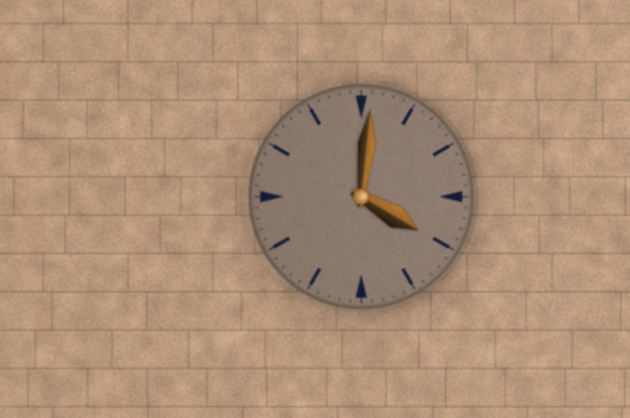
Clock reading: 4h01
